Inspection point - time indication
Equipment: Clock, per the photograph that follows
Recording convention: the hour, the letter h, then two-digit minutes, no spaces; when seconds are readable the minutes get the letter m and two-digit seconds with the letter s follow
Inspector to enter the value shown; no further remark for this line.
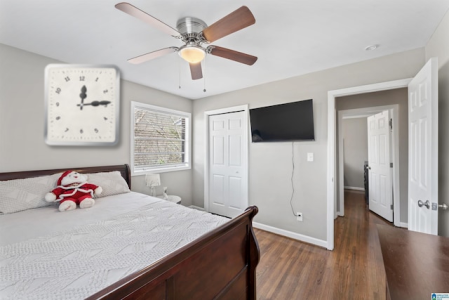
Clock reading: 12h14
